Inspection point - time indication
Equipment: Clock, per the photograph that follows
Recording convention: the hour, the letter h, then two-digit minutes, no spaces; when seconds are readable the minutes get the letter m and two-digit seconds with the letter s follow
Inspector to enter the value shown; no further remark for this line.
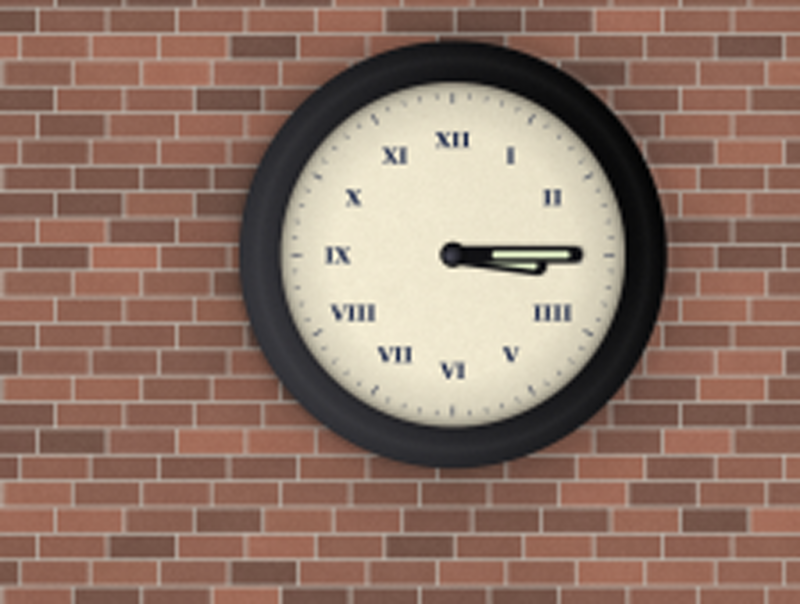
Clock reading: 3h15
